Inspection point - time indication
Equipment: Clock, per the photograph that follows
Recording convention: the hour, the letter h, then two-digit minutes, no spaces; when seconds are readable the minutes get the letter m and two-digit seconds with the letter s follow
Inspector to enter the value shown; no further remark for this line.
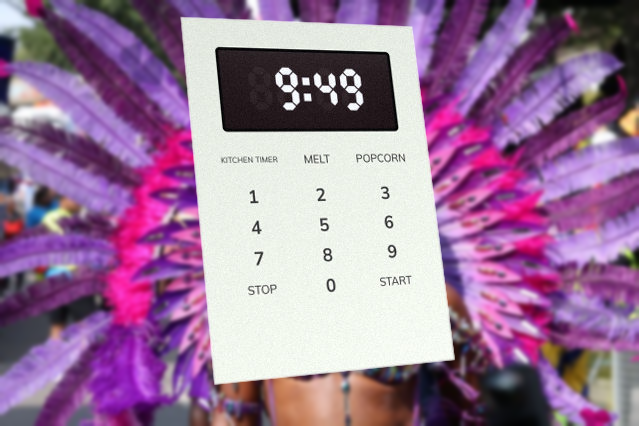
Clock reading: 9h49
